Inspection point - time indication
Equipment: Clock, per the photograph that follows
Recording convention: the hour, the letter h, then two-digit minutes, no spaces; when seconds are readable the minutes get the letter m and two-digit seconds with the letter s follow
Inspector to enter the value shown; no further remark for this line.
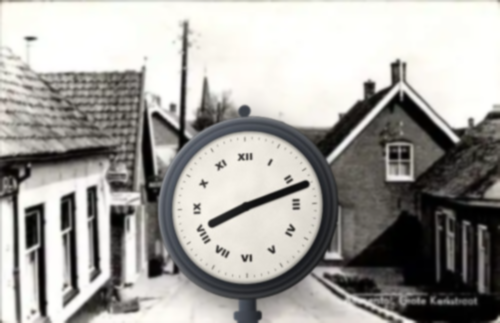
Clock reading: 8h12
